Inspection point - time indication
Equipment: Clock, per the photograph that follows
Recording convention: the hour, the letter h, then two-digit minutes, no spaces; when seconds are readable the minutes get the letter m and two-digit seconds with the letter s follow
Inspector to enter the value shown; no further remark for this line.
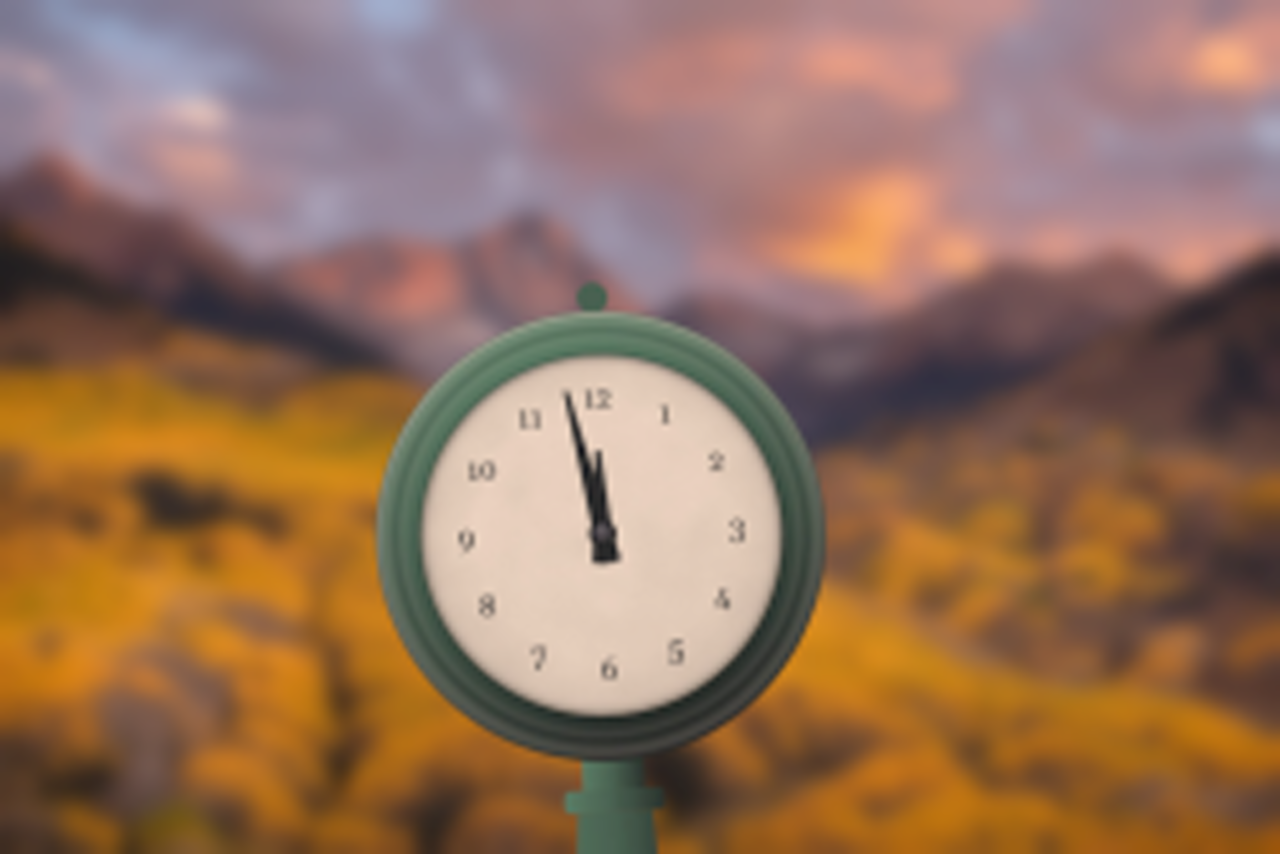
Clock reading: 11h58
